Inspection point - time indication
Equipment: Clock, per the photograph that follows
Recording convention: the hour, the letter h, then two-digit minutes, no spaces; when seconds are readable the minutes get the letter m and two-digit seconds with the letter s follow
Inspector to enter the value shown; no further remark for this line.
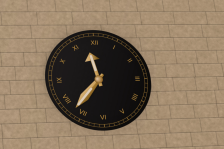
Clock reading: 11h37
